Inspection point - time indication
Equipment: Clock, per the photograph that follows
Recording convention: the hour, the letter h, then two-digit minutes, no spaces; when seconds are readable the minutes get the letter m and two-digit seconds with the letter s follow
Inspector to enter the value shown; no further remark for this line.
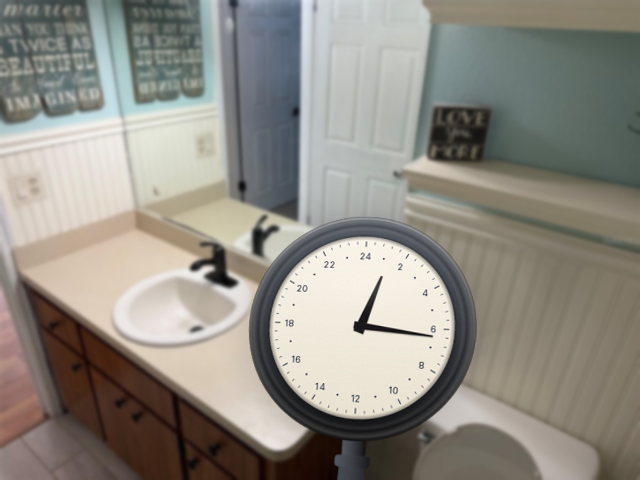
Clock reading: 1h16
